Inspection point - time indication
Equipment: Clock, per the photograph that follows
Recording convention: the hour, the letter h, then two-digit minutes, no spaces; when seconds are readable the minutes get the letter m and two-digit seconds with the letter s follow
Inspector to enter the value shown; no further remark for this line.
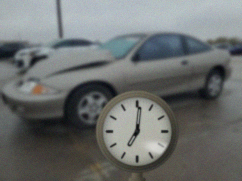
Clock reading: 7h01
